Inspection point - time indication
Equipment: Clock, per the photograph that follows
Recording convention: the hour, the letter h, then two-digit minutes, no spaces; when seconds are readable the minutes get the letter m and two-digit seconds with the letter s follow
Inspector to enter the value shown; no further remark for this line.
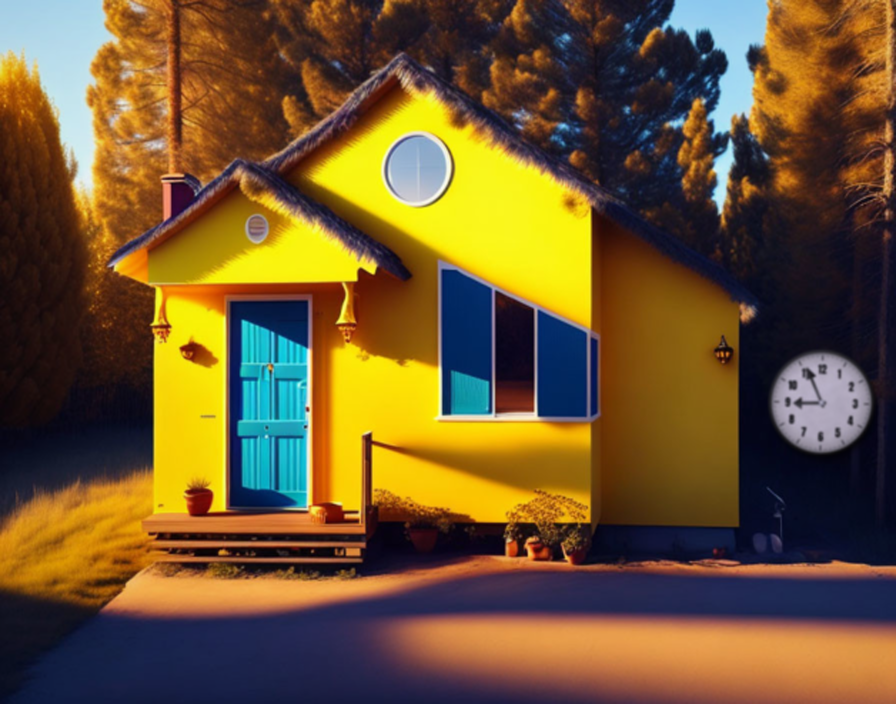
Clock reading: 8h56
